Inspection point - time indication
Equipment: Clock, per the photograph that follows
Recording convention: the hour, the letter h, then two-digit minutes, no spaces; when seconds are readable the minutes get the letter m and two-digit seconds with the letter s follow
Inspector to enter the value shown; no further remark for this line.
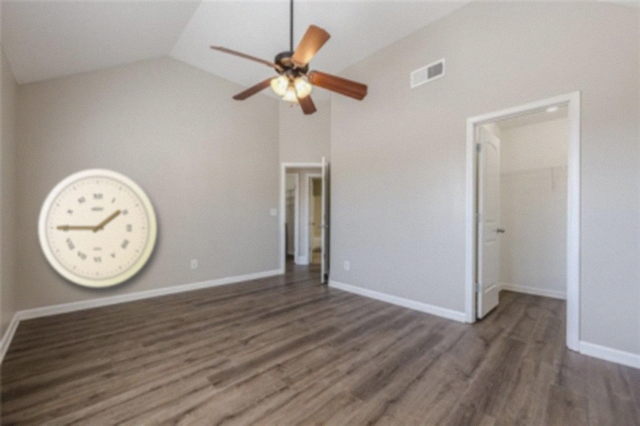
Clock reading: 1h45
